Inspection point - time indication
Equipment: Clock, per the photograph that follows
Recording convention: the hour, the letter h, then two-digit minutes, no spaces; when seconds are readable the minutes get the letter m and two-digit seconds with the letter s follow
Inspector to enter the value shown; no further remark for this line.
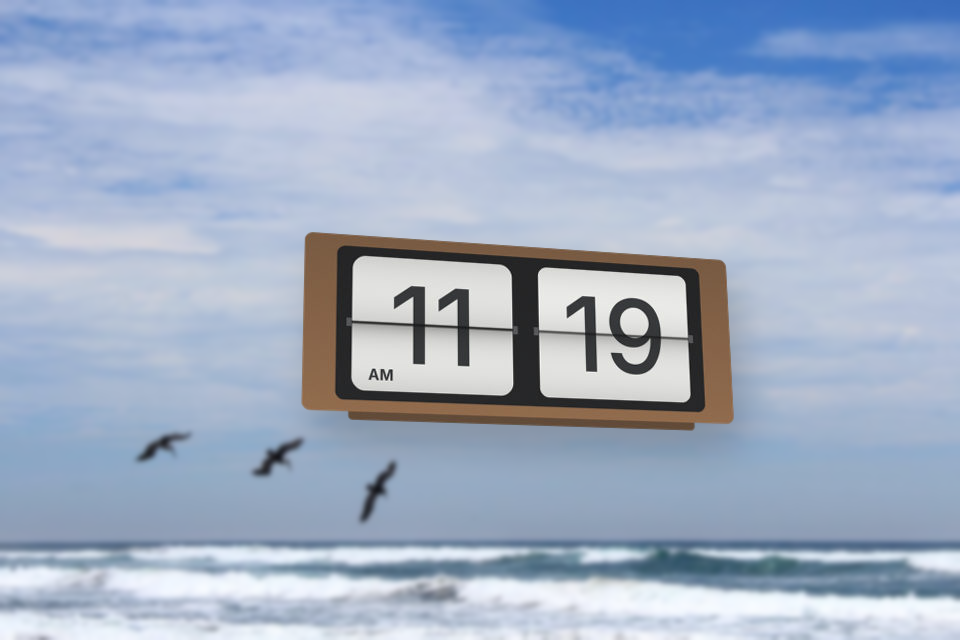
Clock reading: 11h19
